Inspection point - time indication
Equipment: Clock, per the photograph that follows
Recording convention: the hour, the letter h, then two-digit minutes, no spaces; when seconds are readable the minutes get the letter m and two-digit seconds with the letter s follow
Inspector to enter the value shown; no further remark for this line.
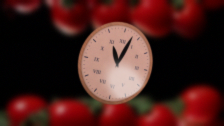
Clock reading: 11h03
